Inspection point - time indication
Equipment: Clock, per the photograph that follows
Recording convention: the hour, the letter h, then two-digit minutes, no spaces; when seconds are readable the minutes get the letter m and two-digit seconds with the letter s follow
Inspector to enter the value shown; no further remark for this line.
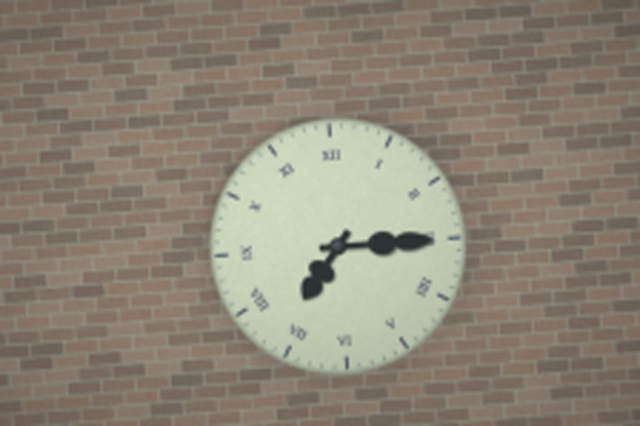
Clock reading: 7h15
